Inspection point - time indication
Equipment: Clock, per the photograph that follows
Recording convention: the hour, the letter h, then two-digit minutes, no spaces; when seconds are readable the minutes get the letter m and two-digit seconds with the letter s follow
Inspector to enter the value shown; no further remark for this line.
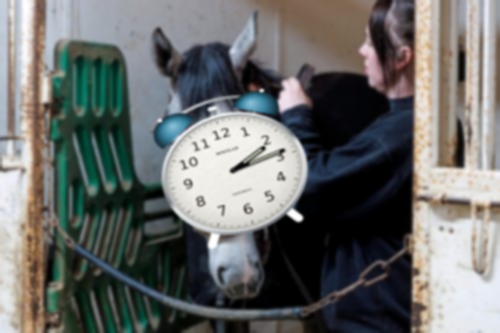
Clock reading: 2h14
